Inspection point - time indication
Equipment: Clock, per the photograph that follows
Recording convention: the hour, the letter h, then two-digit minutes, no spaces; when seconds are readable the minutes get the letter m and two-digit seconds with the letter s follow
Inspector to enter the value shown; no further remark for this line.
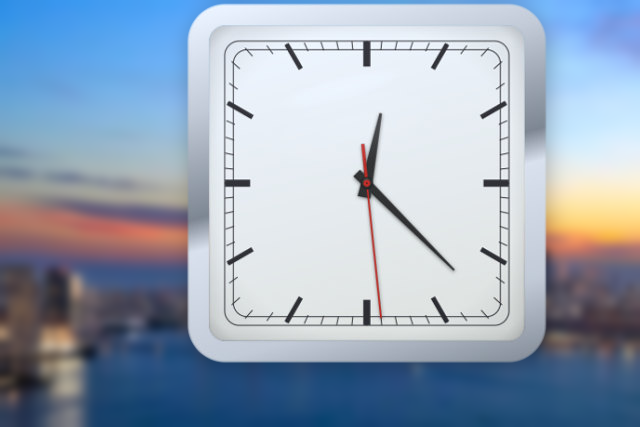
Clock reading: 12h22m29s
